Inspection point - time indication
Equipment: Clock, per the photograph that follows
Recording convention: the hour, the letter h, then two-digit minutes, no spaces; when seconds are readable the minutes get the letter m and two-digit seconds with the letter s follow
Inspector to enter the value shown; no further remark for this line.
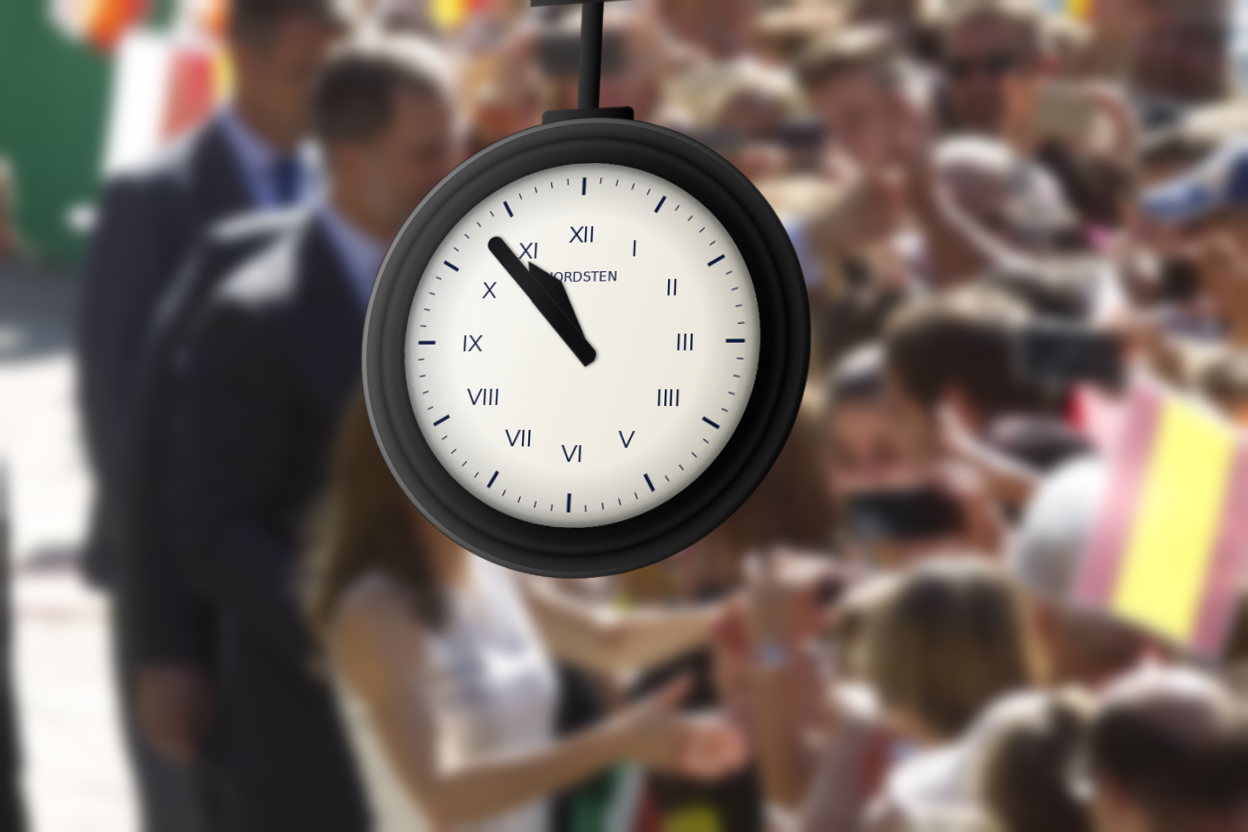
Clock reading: 10h53
